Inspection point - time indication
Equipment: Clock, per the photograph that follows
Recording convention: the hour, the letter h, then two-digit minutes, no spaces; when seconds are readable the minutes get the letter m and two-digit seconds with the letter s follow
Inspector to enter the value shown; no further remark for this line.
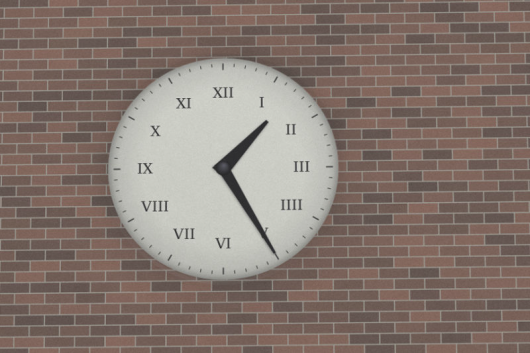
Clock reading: 1h25
